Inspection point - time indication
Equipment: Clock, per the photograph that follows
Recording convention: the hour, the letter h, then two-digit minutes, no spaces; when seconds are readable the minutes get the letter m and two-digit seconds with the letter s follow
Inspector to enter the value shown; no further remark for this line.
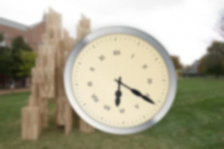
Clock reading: 6h21
